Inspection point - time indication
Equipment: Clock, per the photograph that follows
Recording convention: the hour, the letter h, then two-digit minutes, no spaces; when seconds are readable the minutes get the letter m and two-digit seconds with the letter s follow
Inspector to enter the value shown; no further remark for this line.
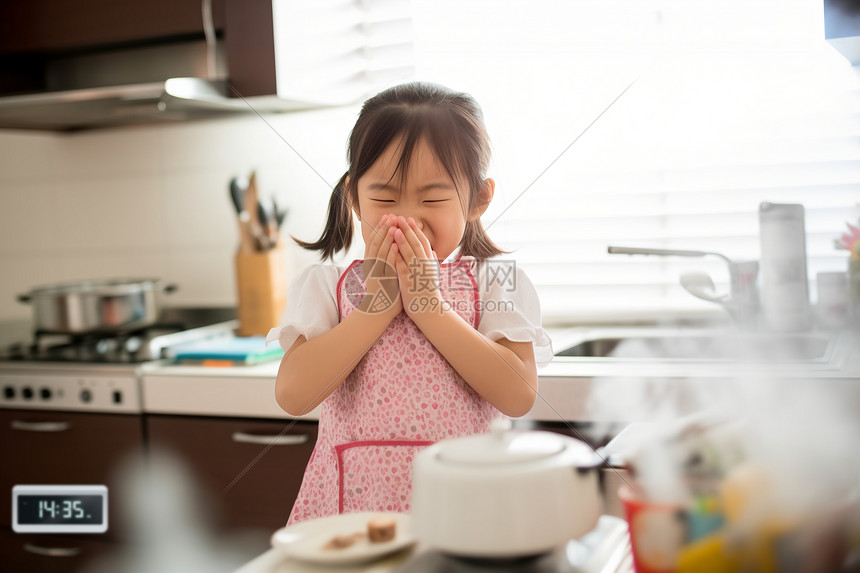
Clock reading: 14h35
